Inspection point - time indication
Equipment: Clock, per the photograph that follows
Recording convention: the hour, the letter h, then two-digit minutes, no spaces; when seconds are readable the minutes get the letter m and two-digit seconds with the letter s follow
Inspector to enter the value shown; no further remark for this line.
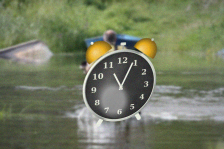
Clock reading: 11h04
